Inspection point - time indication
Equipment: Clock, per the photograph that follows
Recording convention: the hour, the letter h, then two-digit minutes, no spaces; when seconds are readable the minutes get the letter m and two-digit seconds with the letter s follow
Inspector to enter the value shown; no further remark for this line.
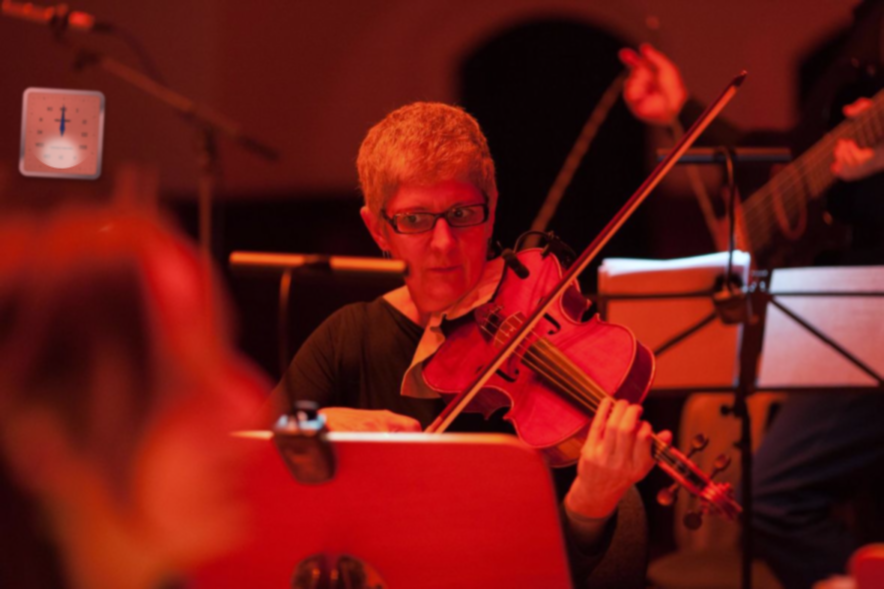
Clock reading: 12h00
